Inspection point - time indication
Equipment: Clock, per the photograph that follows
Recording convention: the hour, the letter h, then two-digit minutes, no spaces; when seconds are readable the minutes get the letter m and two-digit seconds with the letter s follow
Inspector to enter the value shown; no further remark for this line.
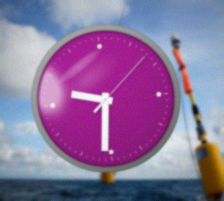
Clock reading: 9h31m08s
